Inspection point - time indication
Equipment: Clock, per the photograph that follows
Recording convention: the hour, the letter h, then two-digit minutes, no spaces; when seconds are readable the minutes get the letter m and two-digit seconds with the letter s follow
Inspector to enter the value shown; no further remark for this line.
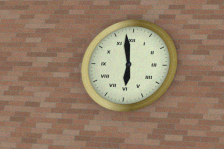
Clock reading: 5h58
